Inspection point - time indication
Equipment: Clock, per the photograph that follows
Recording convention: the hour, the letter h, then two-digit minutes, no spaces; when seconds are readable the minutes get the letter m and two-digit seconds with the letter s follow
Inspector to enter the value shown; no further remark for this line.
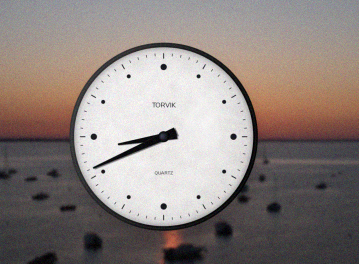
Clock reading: 8h41
